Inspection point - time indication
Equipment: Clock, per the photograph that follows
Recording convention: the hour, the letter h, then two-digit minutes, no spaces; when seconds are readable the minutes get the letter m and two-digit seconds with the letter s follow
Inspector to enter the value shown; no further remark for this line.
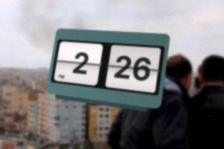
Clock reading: 2h26
